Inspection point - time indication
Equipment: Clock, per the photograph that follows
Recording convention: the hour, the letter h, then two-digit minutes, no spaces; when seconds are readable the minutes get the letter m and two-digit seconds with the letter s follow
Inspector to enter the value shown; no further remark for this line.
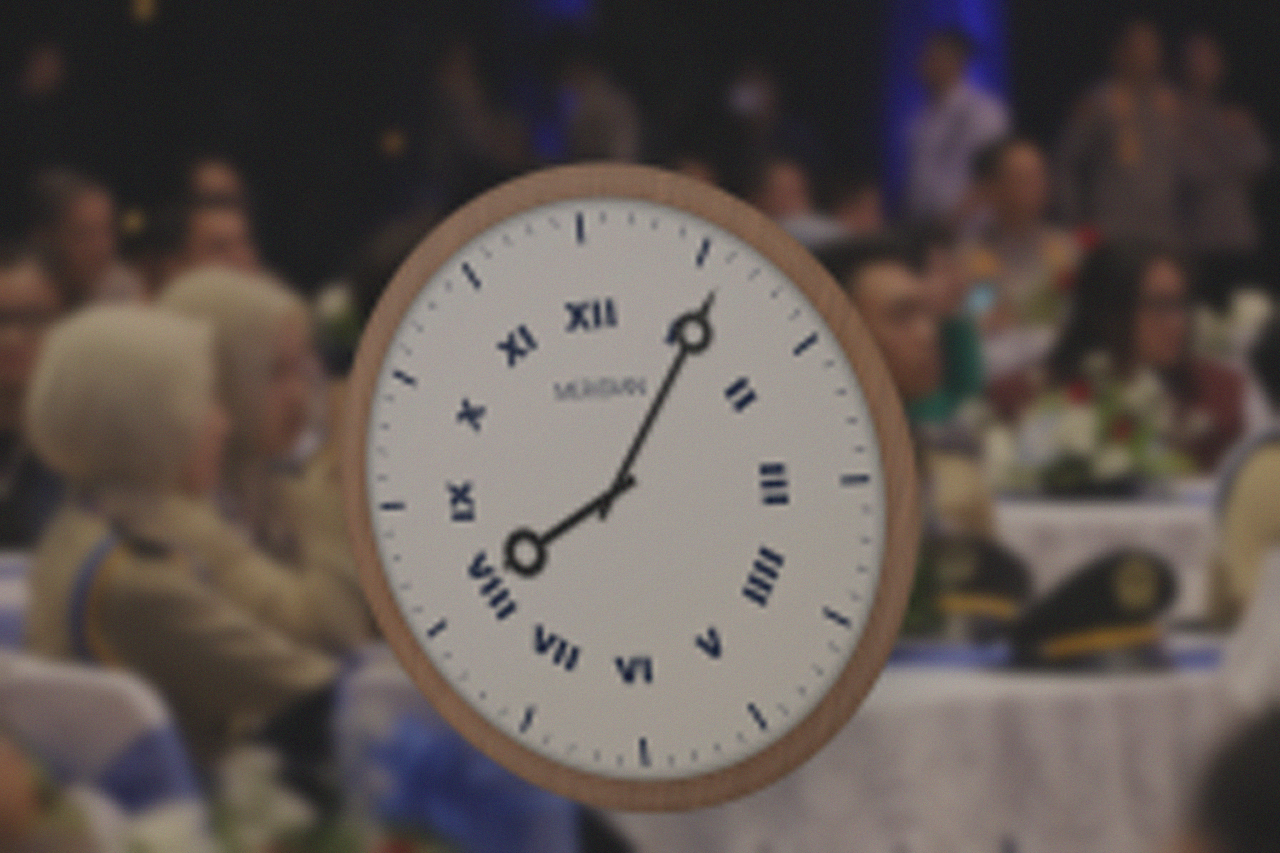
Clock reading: 8h06
